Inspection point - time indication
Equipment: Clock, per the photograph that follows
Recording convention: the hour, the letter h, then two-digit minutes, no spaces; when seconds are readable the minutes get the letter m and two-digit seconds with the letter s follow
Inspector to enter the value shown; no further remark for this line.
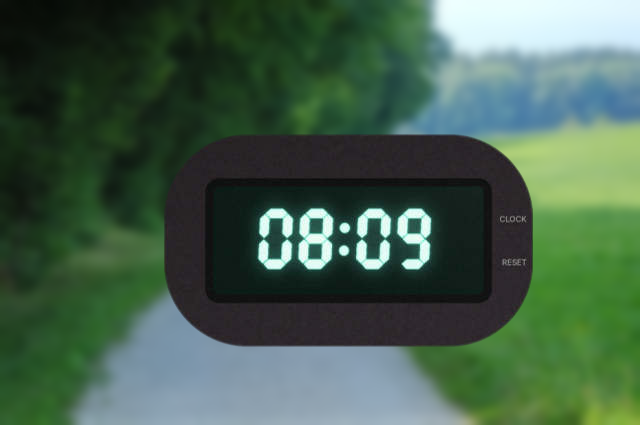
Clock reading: 8h09
